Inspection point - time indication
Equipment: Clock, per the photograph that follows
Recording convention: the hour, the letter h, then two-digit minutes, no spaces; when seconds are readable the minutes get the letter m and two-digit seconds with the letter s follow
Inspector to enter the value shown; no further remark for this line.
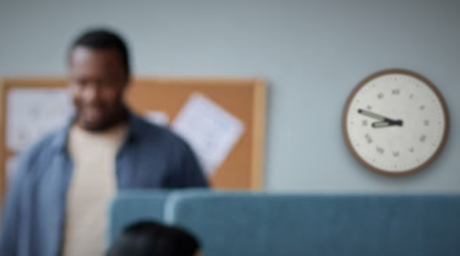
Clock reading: 8h48
